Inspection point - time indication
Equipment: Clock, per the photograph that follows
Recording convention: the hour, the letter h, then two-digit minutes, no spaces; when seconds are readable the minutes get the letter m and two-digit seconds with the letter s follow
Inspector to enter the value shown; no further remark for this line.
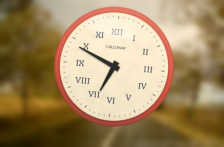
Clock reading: 6h49
